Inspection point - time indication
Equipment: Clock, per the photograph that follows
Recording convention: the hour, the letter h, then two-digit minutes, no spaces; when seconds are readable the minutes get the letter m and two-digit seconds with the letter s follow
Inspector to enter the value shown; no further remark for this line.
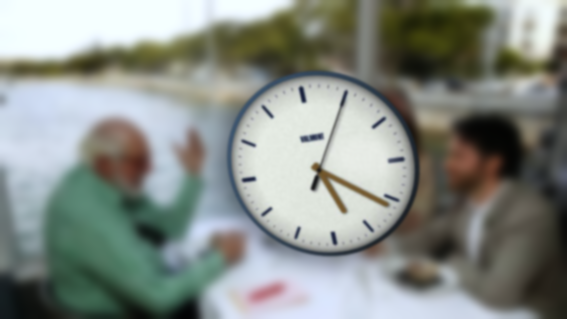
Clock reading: 5h21m05s
